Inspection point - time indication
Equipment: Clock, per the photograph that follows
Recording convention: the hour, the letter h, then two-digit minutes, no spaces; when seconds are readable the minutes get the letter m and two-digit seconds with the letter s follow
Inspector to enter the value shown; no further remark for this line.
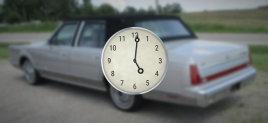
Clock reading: 5h01
